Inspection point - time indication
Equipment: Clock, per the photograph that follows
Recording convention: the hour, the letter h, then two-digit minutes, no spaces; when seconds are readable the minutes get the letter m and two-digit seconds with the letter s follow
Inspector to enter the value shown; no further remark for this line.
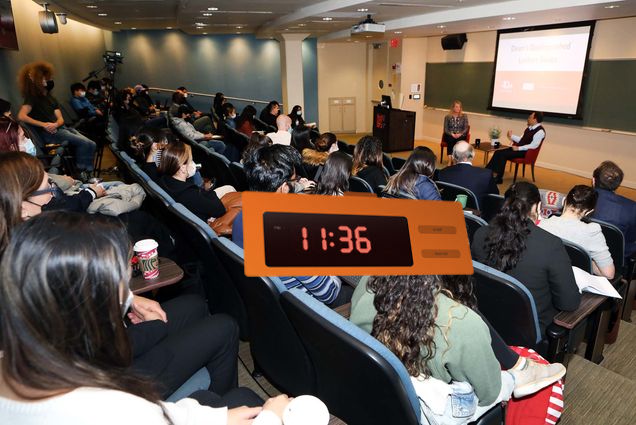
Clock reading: 11h36
